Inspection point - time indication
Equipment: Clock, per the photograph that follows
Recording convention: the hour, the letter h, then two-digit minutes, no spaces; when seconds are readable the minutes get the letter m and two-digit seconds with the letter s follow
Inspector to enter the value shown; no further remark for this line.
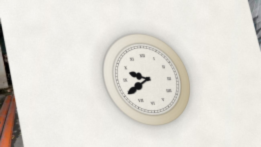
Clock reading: 9h40
